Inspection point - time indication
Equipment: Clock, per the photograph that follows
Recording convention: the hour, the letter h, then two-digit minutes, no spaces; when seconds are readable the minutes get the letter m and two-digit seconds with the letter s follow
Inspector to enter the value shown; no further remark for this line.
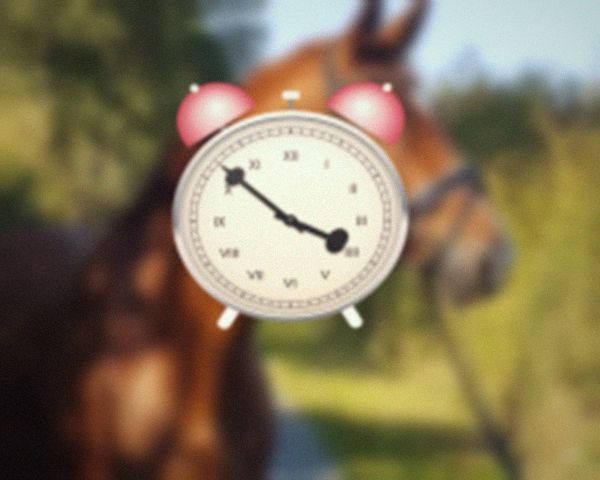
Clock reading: 3h52
